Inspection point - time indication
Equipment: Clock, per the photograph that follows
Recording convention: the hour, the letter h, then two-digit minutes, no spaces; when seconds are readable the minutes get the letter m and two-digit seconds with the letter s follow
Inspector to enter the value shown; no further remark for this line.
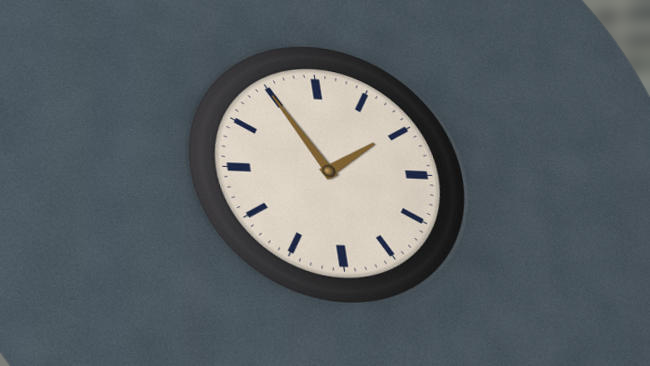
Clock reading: 1h55
